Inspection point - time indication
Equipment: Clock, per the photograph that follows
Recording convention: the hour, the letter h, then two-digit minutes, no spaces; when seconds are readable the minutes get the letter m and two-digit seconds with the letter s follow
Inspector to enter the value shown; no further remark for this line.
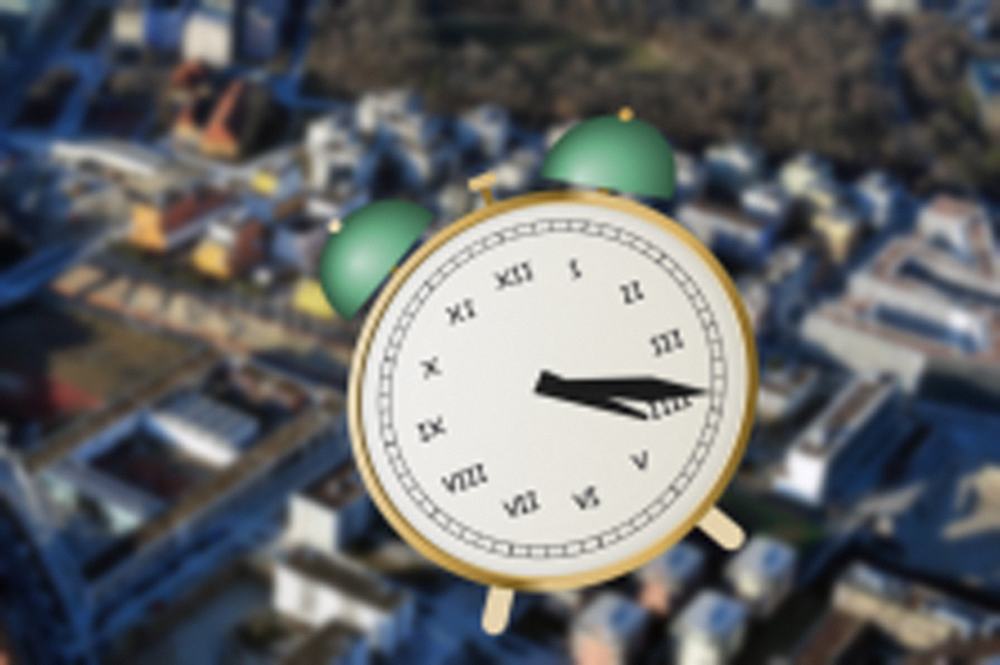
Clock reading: 4h19
